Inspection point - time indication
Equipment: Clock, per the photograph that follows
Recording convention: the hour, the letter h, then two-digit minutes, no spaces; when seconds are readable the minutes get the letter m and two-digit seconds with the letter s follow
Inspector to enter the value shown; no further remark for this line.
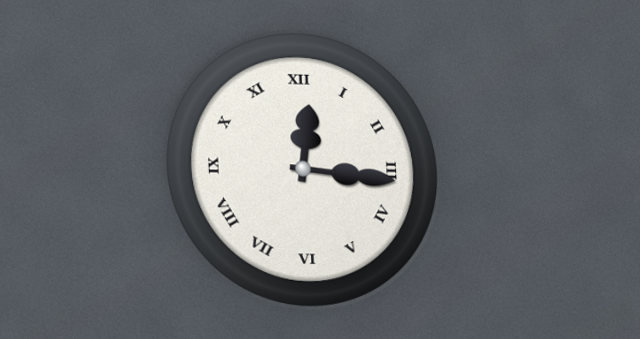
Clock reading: 12h16
